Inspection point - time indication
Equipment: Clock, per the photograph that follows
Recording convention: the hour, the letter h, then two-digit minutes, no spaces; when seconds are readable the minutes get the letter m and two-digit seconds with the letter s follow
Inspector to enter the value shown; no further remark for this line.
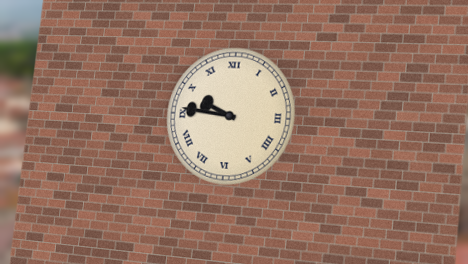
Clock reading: 9h46
